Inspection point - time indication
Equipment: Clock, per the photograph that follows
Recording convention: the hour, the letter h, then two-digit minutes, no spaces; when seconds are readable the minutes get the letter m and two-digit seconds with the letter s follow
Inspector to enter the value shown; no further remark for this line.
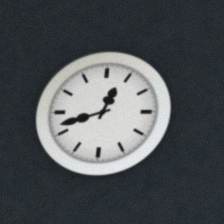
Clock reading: 12h42
